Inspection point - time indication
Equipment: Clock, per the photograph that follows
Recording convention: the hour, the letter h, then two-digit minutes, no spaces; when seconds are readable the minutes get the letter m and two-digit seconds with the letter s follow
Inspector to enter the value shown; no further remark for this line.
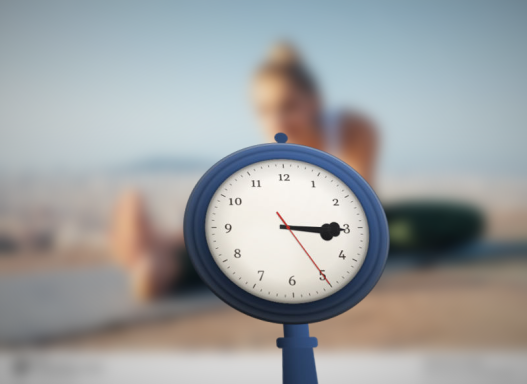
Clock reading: 3h15m25s
